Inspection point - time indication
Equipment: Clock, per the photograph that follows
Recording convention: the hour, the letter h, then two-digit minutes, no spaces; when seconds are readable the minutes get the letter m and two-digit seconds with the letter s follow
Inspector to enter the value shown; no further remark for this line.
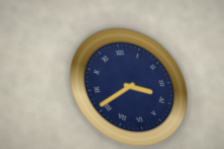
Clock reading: 3h41
